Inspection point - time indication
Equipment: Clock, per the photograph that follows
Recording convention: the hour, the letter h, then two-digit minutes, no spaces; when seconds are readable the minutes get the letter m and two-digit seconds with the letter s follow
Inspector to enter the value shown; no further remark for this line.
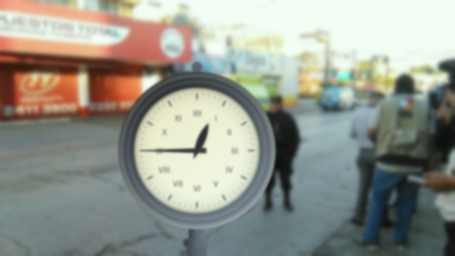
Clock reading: 12h45
